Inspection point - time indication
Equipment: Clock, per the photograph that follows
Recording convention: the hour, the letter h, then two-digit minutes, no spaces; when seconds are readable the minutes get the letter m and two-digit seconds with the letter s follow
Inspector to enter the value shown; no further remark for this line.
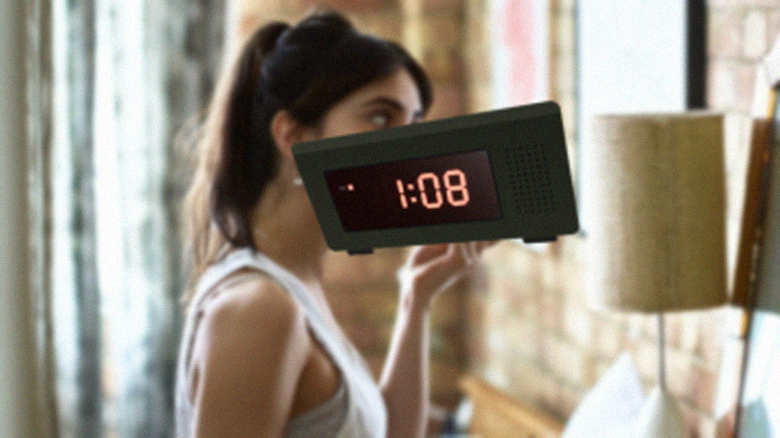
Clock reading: 1h08
